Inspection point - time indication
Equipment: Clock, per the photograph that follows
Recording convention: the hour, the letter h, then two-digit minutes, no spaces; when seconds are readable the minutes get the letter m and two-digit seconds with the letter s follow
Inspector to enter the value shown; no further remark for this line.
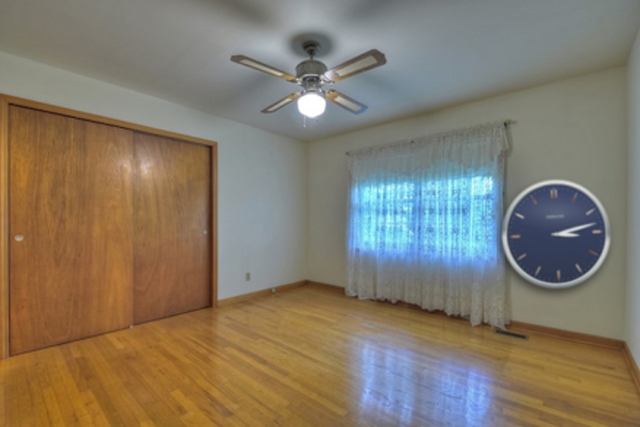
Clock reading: 3h13
